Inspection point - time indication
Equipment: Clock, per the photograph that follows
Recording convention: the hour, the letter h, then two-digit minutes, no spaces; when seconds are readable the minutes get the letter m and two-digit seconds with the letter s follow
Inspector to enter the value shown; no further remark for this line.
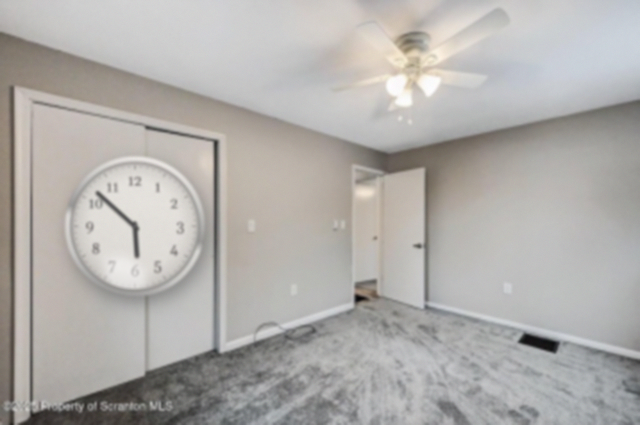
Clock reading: 5h52
